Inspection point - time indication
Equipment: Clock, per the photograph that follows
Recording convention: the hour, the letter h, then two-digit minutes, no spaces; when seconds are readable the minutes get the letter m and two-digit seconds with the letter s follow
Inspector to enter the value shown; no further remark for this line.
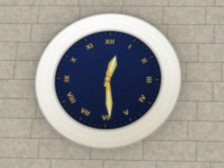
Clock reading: 12h29
